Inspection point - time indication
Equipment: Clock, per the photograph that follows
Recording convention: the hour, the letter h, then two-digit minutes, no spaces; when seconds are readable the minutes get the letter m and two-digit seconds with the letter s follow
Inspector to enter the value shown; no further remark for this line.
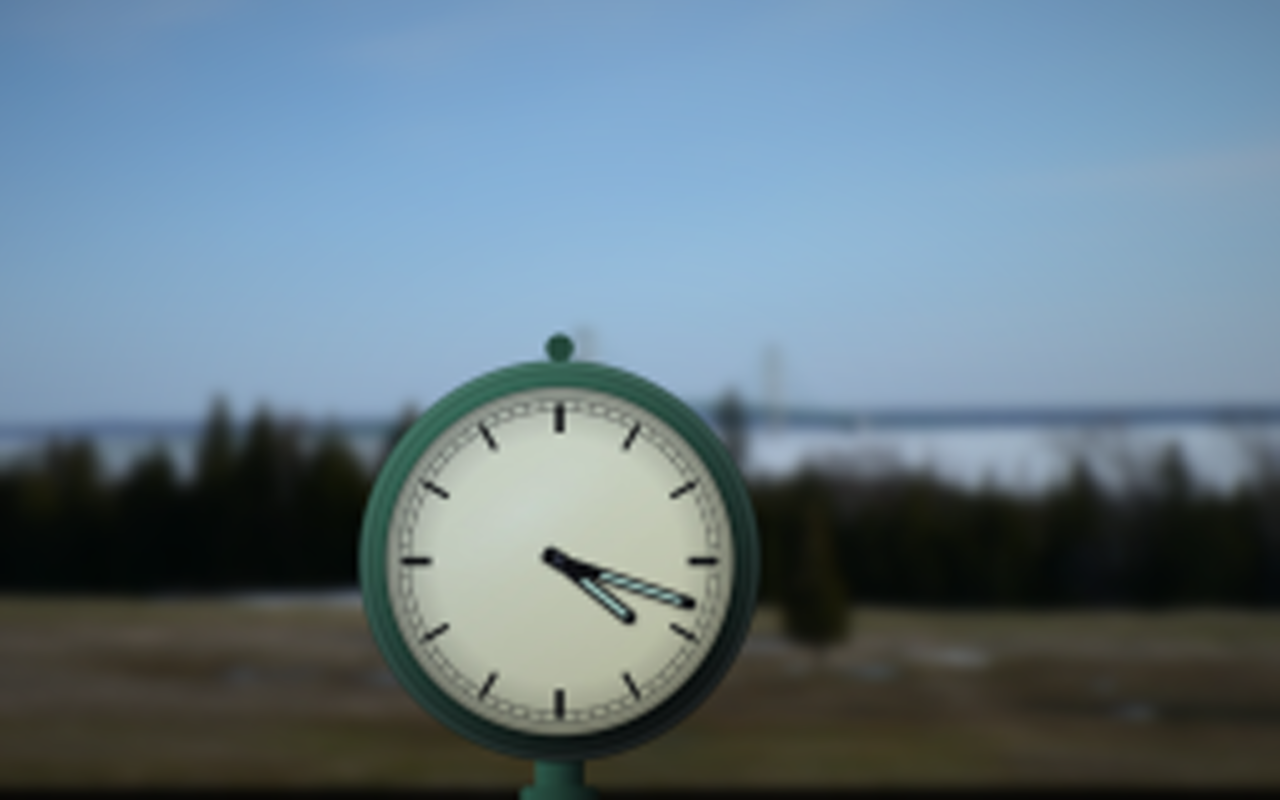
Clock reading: 4h18
